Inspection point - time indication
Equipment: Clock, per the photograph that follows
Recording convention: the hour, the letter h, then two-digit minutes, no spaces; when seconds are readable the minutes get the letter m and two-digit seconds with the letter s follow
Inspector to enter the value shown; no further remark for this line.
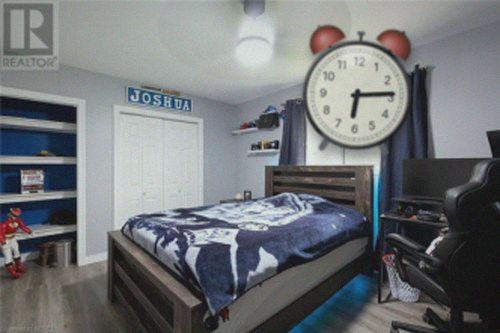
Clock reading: 6h14
